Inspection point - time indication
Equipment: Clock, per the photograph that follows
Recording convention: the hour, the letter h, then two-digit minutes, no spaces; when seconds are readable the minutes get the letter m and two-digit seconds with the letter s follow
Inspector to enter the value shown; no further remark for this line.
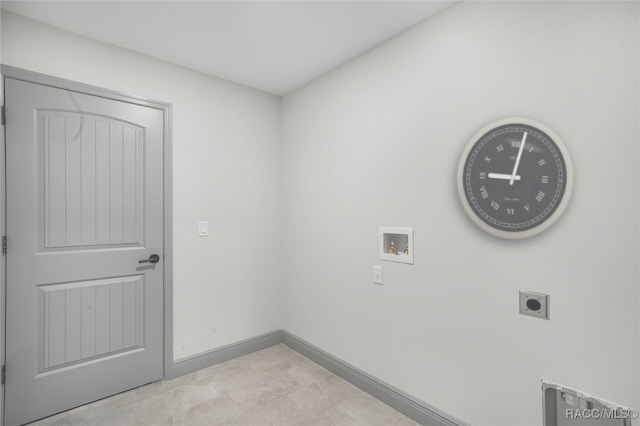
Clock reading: 9h02
